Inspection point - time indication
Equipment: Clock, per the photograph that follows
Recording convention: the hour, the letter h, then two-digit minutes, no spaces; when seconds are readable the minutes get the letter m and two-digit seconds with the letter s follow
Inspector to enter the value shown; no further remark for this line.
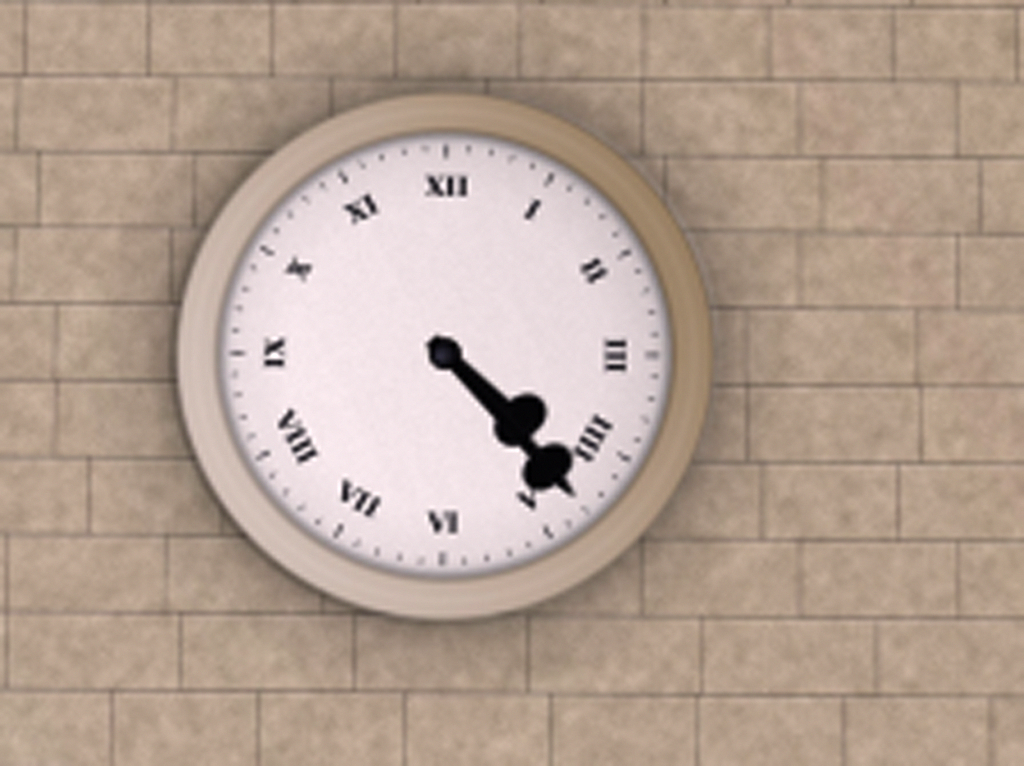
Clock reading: 4h23
